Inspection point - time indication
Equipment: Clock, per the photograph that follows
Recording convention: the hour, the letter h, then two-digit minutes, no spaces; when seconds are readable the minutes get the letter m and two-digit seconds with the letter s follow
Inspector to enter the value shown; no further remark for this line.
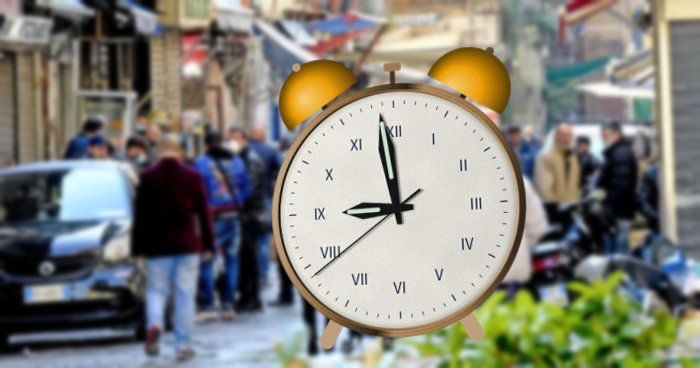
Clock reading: 8h58m39s
